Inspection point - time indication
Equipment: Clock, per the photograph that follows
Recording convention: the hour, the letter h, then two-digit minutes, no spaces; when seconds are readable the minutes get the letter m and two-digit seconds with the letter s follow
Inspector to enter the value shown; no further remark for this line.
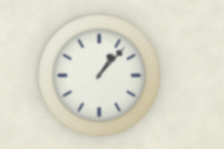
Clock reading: 1h07
